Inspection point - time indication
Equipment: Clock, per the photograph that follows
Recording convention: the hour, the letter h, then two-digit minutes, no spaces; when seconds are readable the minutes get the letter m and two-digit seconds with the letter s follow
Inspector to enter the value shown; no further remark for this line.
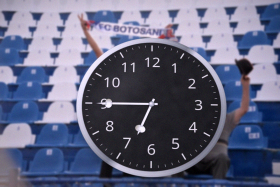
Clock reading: 6h45
